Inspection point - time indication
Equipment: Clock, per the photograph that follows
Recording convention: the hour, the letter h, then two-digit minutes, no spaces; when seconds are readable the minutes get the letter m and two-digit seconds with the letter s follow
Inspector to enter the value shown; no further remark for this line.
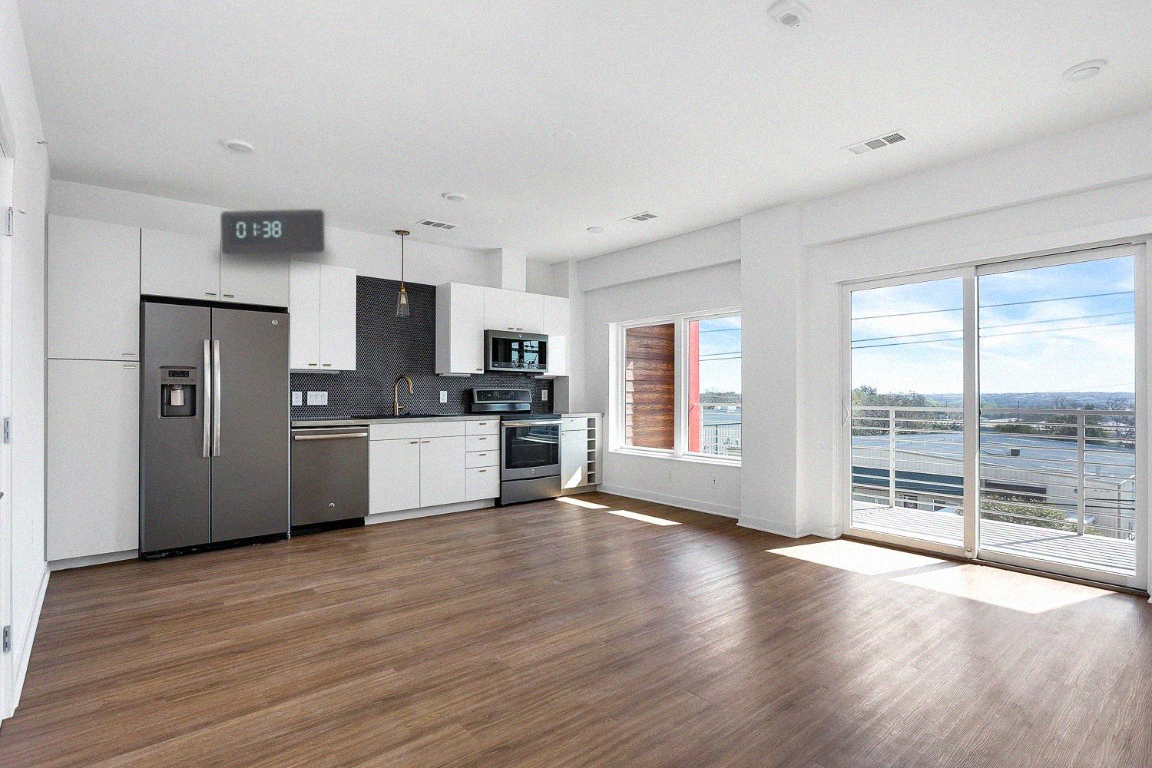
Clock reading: 1h38
